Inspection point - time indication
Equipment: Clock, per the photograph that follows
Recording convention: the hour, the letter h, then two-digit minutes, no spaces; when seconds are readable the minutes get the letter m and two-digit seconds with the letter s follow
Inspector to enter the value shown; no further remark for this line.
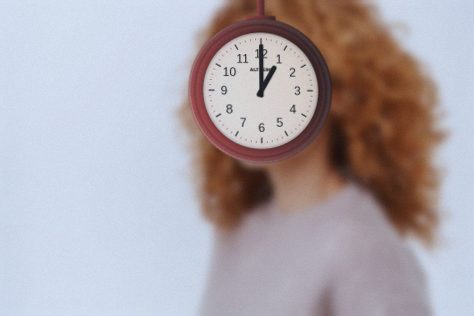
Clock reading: 1h00
